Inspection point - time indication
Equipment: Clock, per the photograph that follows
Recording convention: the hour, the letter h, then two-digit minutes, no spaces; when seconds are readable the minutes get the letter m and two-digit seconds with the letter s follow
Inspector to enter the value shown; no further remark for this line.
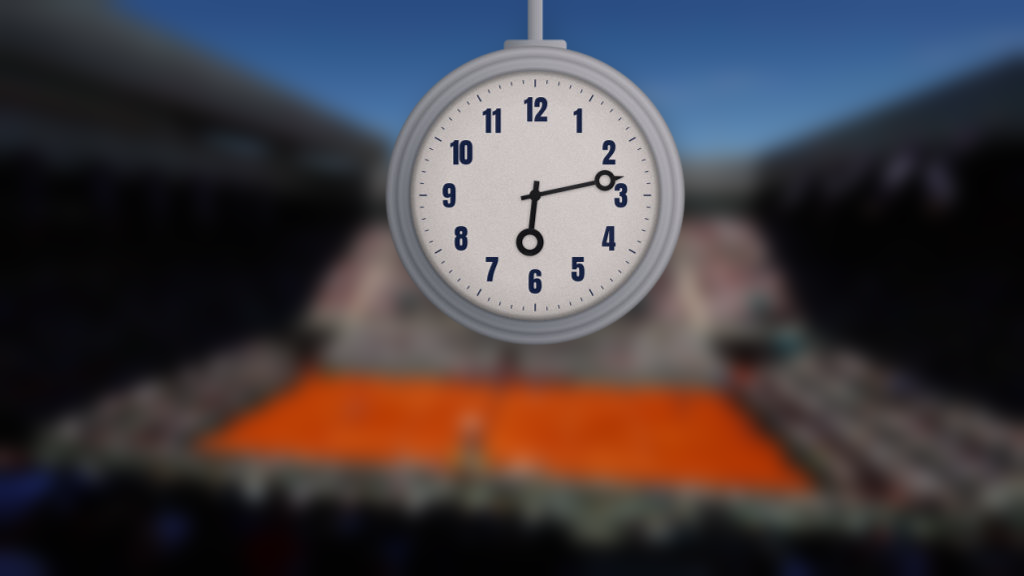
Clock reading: 6h13
